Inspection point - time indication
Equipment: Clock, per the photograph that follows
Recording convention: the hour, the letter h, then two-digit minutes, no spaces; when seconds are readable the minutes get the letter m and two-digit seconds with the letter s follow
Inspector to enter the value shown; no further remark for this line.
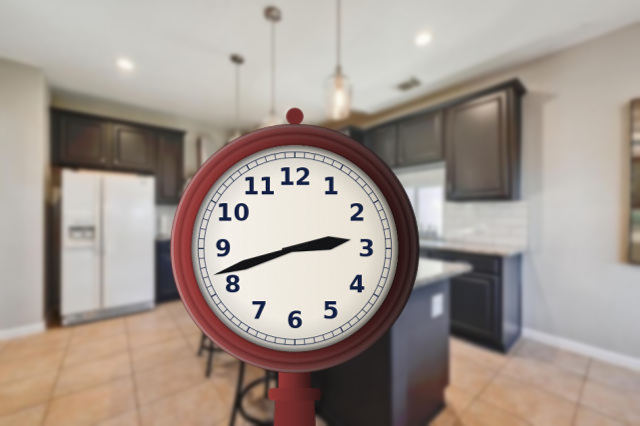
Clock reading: 2h42
